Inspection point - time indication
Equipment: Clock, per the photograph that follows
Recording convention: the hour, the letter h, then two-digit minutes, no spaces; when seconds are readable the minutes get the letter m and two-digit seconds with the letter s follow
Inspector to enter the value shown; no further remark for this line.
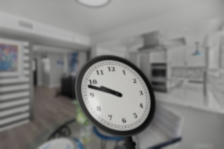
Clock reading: 9h48
